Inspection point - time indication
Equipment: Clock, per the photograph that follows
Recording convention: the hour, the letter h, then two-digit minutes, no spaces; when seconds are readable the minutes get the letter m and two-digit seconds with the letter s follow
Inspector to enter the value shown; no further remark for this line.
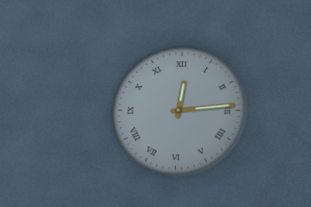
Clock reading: 12h14
